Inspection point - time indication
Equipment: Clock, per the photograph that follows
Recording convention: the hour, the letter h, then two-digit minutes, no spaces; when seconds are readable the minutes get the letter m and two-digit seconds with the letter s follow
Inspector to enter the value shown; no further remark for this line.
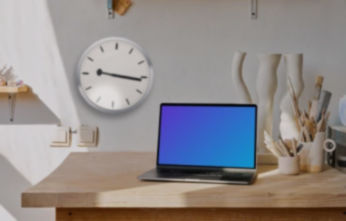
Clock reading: 9h16
